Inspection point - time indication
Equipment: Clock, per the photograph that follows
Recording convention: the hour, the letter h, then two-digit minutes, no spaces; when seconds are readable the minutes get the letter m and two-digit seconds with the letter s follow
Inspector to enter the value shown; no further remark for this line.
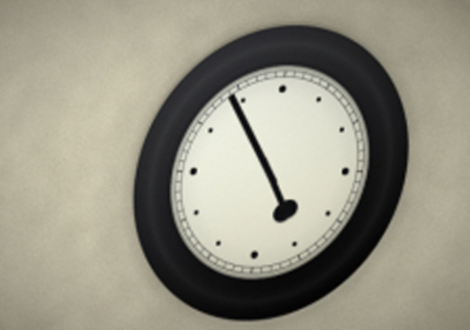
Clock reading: 4h54
